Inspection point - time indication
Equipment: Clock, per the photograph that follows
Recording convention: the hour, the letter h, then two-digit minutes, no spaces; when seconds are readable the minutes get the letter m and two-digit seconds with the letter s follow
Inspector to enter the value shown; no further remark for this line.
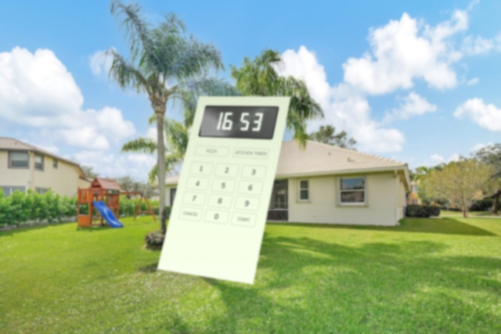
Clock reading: 16h53
